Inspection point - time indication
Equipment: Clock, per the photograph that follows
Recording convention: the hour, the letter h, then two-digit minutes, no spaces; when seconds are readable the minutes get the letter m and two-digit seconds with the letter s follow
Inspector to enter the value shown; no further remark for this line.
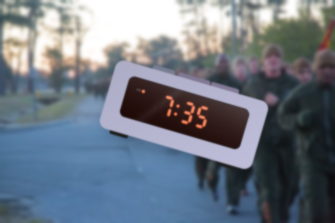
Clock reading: 7h35
